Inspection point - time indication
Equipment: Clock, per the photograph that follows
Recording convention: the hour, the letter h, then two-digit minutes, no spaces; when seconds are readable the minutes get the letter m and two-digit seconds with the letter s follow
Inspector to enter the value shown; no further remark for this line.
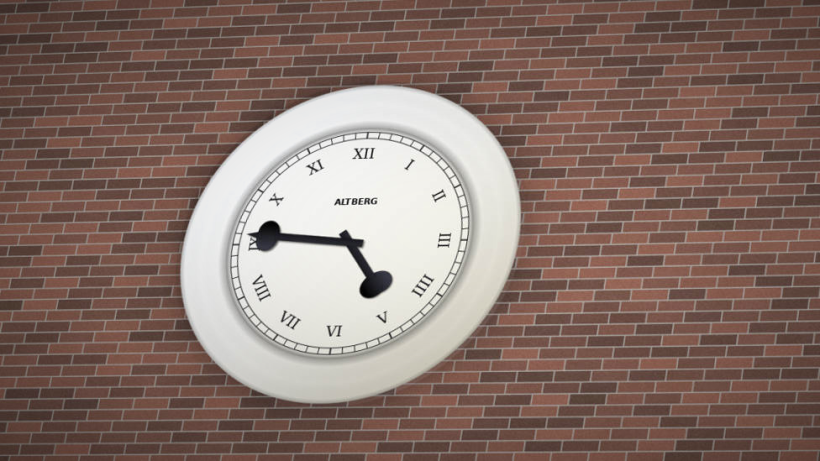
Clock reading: 4h46
